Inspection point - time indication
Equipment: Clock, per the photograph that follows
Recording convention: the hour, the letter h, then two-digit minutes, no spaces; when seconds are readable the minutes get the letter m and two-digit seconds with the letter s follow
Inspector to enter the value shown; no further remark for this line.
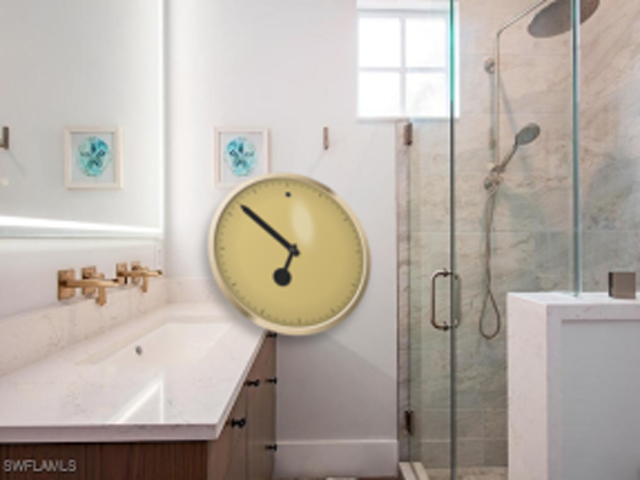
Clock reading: 6h52
